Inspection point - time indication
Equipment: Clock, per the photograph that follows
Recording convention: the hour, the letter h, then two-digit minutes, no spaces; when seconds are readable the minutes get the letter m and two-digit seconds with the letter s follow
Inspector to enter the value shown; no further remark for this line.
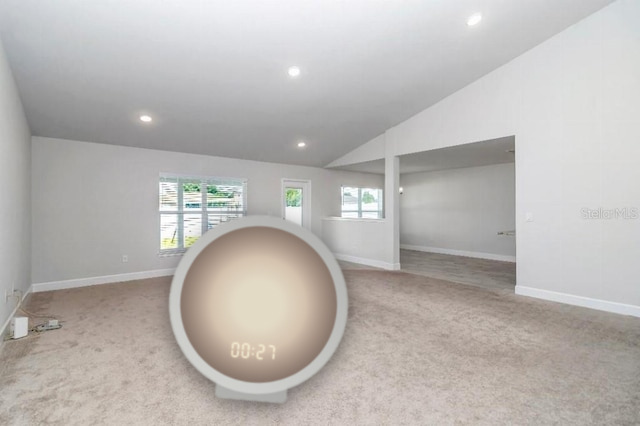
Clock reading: 0h27
